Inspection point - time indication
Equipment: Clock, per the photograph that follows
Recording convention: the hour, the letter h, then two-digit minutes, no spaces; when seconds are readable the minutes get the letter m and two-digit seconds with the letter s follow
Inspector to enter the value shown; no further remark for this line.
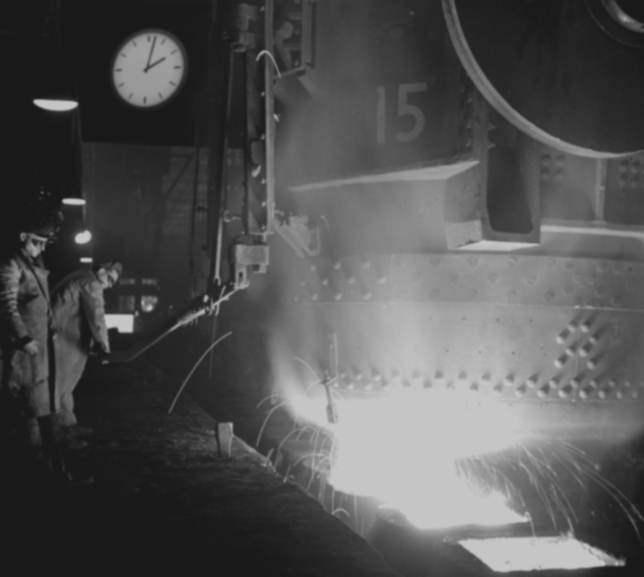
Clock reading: 2h02
